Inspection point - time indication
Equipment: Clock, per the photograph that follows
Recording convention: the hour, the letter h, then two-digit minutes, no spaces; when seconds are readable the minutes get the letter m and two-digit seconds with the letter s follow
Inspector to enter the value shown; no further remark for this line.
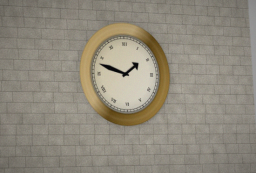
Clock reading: 1h48
